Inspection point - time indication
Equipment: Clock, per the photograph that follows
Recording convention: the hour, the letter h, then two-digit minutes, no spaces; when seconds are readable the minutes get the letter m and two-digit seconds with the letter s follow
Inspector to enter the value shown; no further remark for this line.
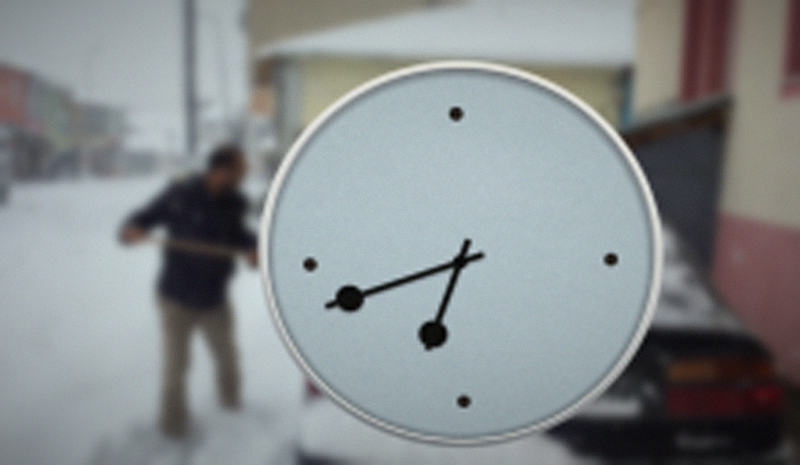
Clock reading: 6h42
